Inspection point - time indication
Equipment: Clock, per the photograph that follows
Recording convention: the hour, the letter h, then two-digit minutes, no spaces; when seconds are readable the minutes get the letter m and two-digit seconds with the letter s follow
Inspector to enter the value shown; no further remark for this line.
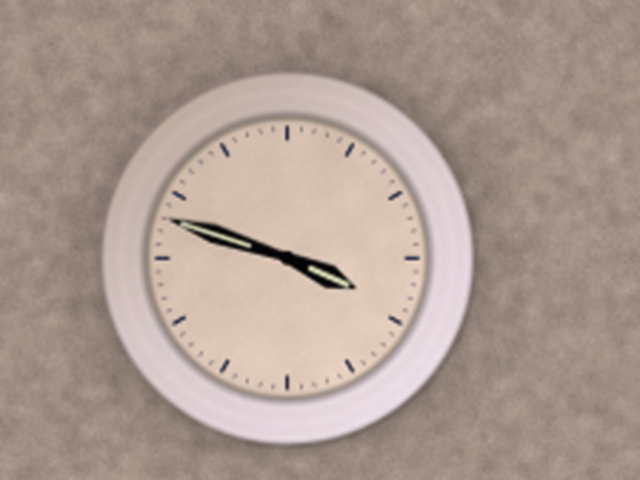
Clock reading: 3h48
